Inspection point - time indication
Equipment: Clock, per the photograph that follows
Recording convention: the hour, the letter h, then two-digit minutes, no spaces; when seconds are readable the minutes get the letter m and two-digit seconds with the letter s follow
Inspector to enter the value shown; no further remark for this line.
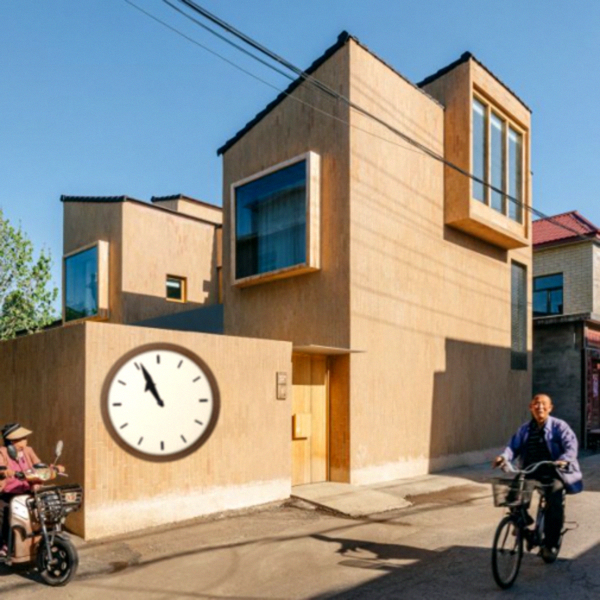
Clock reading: 10h56
